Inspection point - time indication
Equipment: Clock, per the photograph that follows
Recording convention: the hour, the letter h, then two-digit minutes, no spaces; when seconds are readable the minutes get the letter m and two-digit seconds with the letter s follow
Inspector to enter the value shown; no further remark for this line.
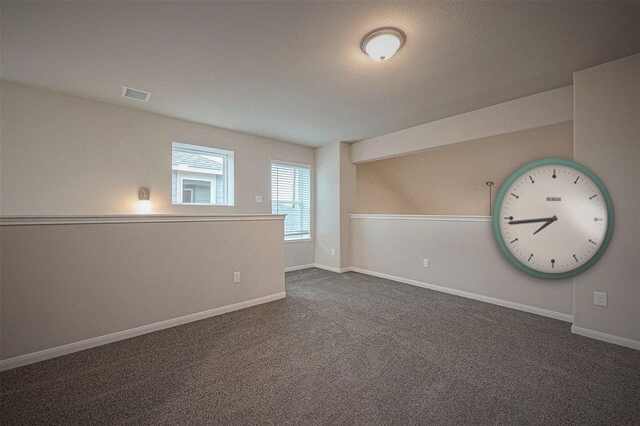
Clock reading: 7h44
